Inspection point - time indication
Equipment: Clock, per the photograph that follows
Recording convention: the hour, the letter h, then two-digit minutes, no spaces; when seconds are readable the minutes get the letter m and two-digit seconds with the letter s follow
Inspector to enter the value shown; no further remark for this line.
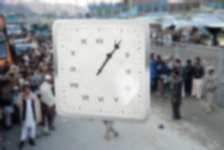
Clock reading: 1h06
